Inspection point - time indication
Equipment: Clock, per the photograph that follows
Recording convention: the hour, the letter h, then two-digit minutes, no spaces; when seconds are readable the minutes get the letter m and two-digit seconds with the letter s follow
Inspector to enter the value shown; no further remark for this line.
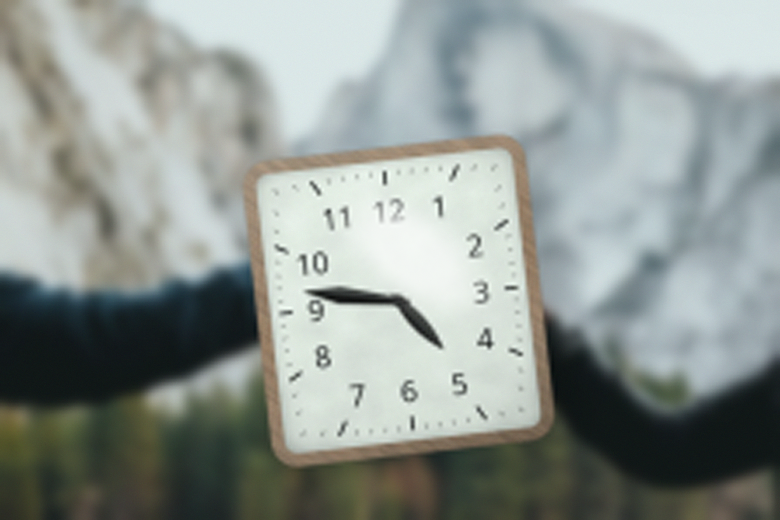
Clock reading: 4h47
